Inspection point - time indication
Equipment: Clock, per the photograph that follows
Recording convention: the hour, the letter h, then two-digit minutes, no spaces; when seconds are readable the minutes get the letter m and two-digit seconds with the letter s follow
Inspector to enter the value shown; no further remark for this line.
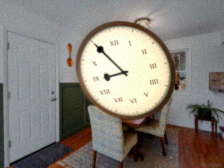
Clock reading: 8h55
